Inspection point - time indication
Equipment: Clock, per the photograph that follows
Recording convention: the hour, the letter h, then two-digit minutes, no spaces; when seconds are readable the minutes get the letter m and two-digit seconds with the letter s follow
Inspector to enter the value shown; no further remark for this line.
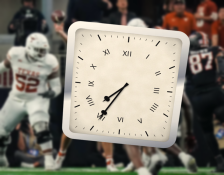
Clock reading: 7h35
